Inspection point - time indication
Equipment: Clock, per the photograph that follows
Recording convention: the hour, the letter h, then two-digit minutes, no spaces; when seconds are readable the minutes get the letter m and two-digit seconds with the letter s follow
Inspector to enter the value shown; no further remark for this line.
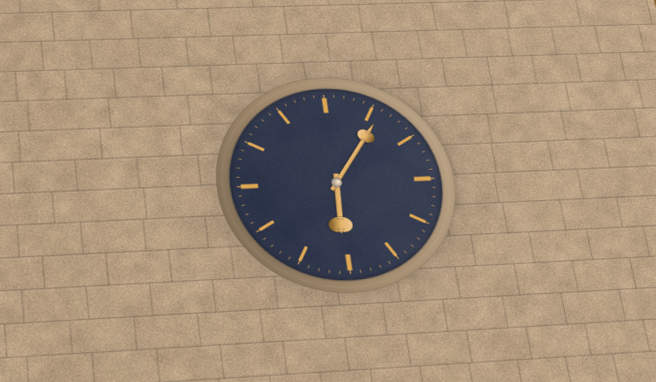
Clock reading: 6h06
